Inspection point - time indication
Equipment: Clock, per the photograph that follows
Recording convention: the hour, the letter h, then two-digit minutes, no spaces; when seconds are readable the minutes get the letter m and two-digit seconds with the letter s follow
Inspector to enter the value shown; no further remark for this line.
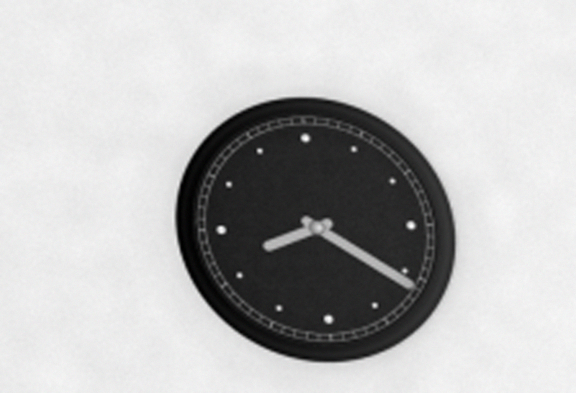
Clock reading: 8h21
